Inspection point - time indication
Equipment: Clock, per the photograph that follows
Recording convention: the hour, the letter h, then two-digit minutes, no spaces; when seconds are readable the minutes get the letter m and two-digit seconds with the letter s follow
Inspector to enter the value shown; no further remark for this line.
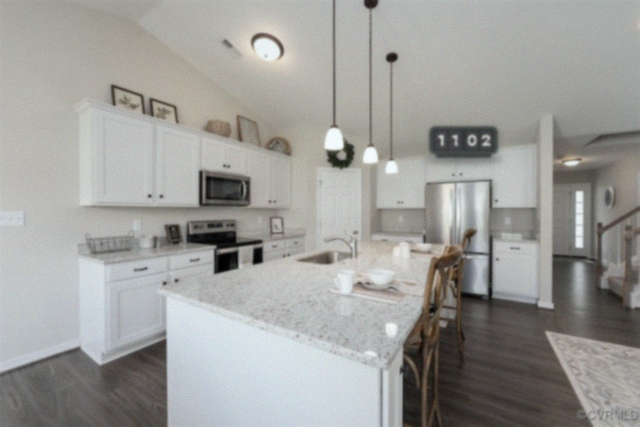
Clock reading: 11h02
